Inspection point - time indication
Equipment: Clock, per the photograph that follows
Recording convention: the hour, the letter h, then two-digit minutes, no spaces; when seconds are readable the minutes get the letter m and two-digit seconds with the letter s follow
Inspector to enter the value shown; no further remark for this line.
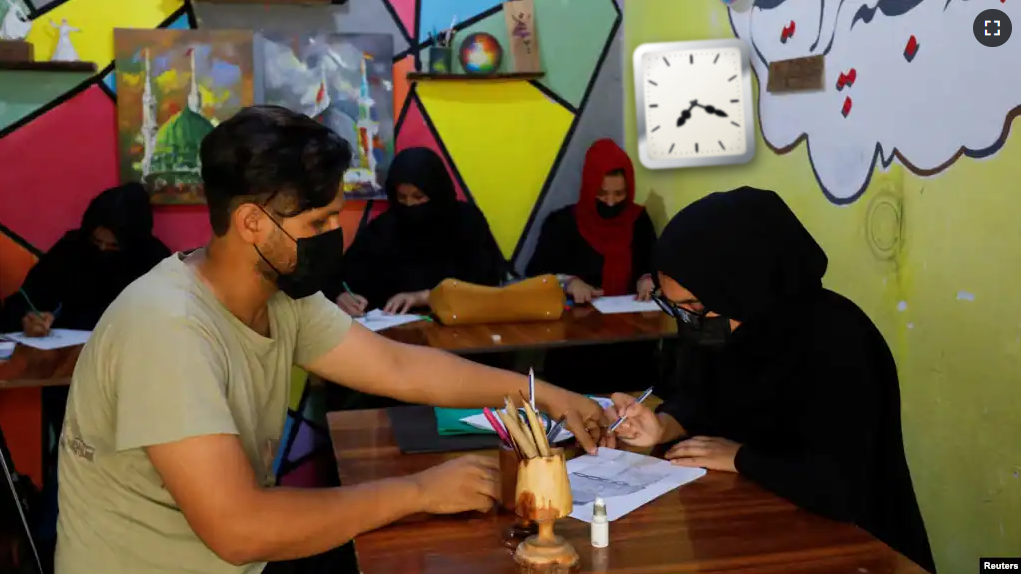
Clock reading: 7h19
